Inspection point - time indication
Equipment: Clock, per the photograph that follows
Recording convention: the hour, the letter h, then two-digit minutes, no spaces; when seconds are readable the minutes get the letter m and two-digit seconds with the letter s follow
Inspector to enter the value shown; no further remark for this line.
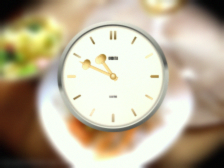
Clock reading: 10h49
